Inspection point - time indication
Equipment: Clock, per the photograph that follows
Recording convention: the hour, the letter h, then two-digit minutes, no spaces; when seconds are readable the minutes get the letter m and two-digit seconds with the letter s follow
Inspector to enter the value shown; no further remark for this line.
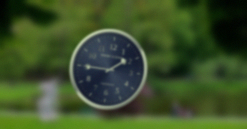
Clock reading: 1h45
